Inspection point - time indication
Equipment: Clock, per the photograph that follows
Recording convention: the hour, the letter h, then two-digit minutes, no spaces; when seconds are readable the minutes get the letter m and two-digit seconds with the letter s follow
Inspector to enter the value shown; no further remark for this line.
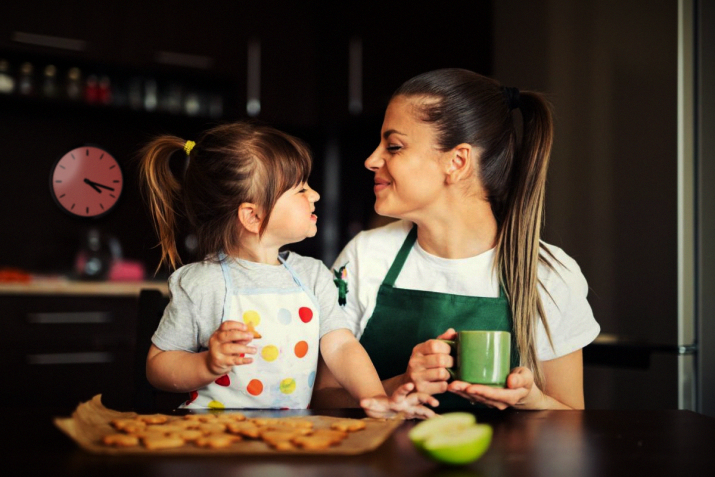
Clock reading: 4h18
